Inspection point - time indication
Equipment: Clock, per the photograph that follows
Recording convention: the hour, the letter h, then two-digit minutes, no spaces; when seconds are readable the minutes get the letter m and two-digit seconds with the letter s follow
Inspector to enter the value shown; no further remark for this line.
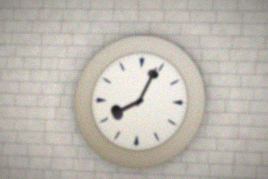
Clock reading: 8h04
